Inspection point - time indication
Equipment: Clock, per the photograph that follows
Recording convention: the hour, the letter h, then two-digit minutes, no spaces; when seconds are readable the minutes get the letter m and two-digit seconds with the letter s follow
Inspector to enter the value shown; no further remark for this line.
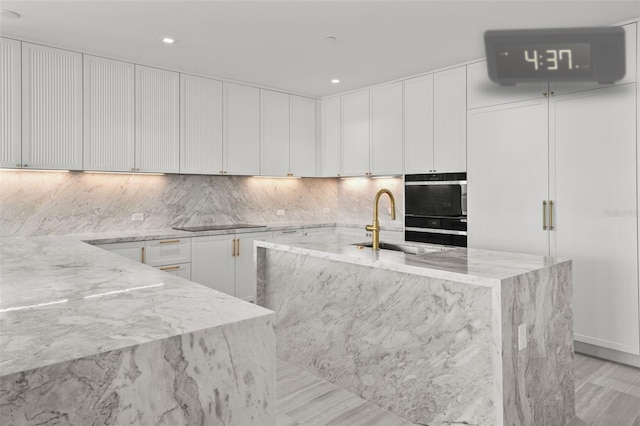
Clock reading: 4h37
